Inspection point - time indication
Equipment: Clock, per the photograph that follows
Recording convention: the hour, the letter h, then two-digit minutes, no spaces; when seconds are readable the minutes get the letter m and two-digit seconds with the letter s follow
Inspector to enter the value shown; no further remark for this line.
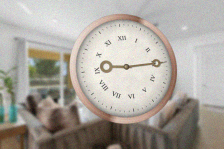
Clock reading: 9h15
